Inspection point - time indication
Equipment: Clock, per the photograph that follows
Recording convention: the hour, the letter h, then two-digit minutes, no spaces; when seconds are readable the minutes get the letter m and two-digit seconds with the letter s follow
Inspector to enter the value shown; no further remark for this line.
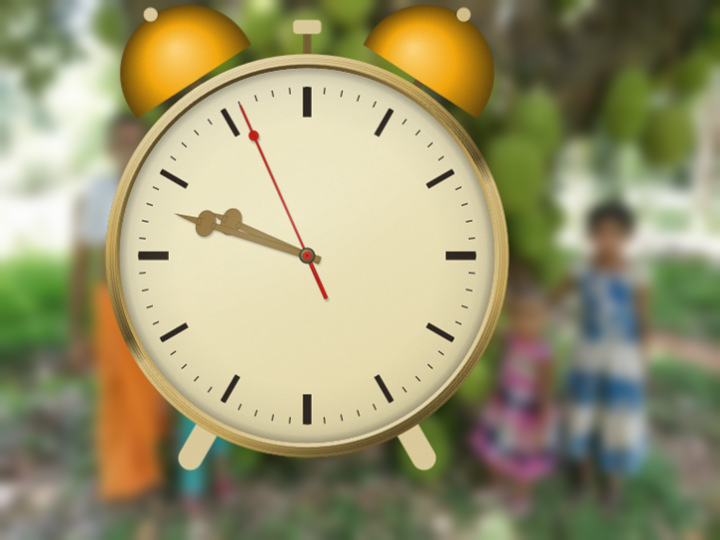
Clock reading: 9h47m56s
